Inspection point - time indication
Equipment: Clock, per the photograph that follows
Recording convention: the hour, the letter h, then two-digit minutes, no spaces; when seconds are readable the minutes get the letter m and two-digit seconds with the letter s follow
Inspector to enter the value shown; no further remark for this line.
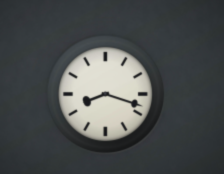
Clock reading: 8h18
